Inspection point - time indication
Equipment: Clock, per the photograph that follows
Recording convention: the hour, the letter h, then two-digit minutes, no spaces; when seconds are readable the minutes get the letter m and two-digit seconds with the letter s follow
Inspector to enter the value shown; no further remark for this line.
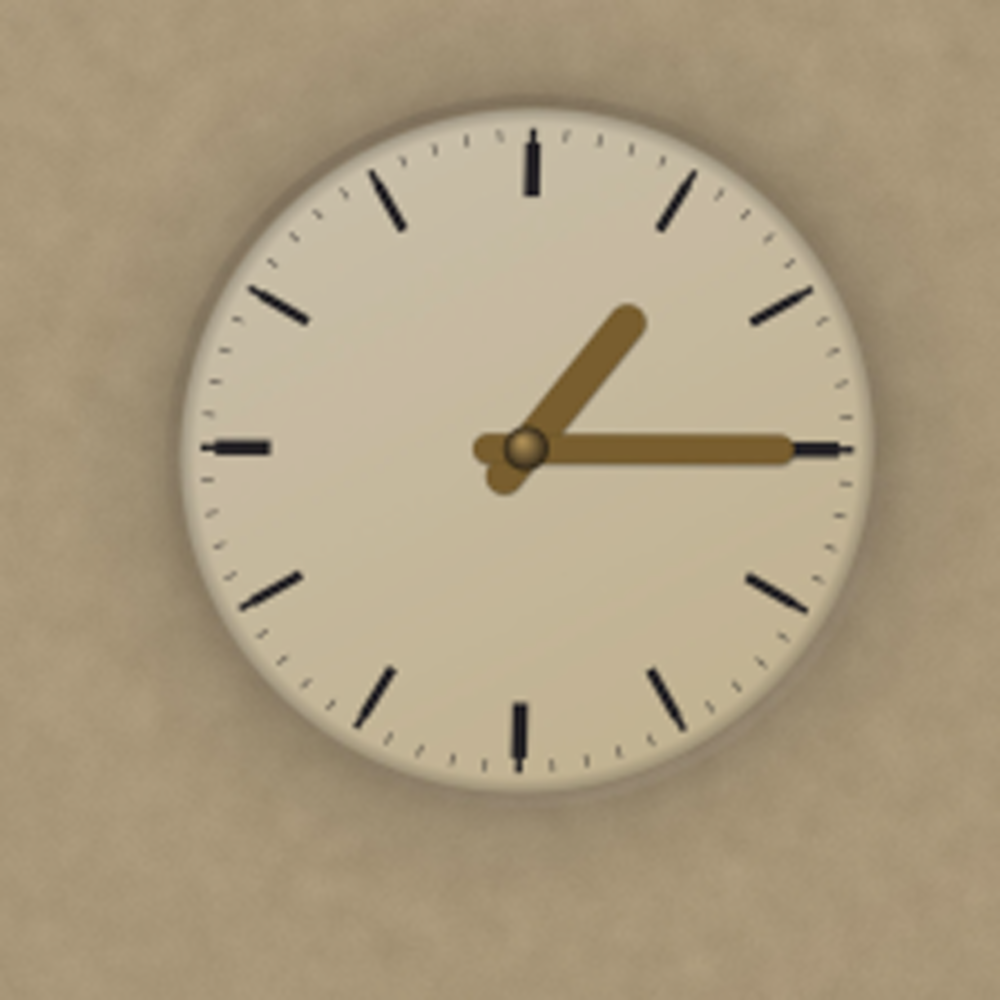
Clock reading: 1h15
